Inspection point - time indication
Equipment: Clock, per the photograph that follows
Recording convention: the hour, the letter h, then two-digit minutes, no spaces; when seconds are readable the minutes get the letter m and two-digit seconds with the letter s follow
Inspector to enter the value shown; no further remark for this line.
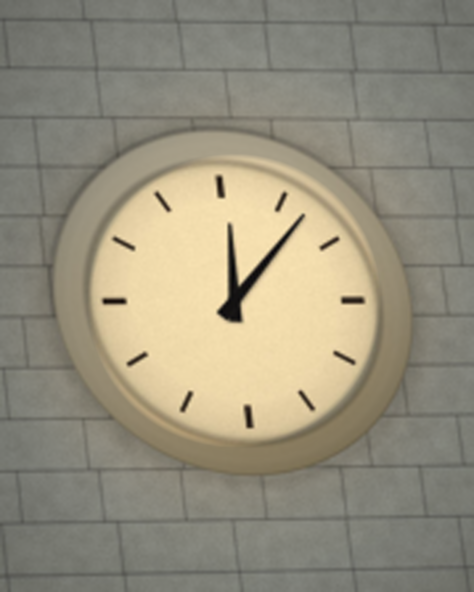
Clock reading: 12h07
